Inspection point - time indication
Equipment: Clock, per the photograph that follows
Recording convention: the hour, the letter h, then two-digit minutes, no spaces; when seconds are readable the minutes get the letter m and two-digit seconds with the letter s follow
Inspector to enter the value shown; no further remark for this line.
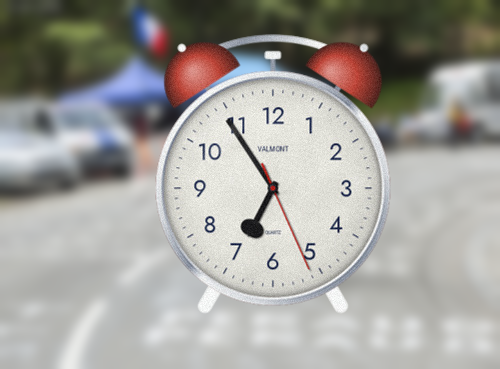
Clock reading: 6h54m26s
